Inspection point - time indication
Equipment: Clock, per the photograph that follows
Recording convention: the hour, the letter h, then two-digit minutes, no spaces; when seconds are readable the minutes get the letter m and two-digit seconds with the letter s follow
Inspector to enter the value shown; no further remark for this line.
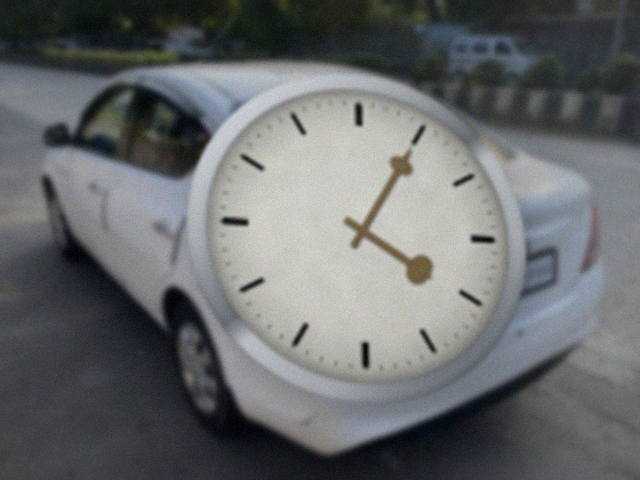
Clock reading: 4h05
